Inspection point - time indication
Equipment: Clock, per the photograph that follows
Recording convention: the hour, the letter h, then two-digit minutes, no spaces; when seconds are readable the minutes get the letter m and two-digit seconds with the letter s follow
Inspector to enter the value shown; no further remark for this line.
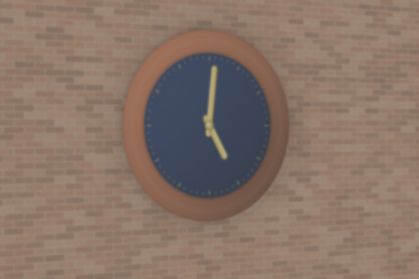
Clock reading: 5h01
